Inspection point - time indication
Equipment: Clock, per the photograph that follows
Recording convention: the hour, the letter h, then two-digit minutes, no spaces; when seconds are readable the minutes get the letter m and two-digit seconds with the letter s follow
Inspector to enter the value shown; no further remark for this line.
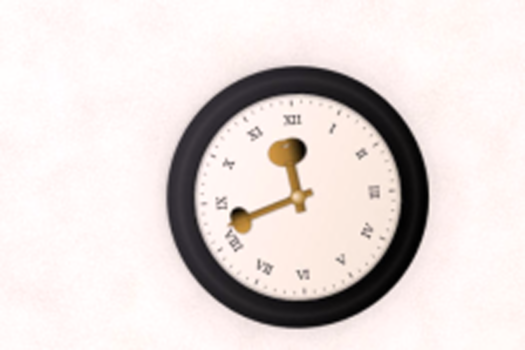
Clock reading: 11h42
